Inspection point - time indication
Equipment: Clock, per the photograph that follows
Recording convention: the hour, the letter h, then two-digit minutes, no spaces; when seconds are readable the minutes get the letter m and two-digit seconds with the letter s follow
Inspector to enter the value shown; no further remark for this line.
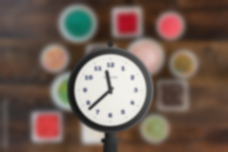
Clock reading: 11h38
